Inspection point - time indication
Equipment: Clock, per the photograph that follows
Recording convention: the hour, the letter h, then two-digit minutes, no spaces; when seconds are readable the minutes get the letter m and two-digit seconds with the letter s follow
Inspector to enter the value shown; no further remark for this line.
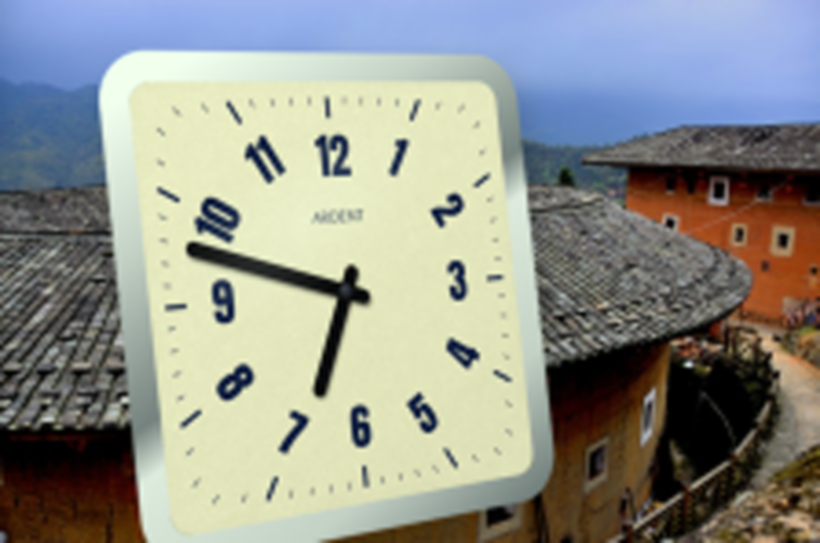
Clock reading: 6h48
